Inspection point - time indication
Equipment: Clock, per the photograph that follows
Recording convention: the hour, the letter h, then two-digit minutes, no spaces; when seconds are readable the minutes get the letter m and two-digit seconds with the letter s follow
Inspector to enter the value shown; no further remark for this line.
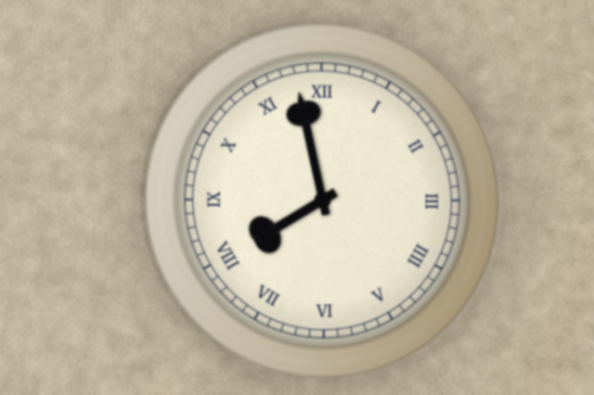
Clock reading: 7h58
